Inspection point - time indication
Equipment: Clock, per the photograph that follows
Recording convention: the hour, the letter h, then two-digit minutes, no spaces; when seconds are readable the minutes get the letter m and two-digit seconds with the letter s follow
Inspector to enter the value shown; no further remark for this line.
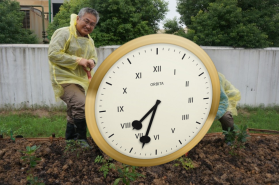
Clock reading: 7h33
